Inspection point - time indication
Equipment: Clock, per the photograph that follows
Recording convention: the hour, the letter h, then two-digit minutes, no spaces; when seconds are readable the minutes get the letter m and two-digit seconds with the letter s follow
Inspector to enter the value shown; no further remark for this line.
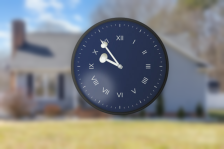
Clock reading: 9h54
